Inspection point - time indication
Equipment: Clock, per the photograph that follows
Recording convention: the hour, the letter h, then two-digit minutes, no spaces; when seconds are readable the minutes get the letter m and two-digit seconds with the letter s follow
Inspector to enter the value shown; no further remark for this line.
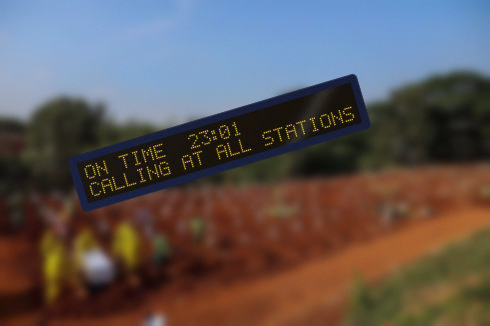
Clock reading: 23h01
